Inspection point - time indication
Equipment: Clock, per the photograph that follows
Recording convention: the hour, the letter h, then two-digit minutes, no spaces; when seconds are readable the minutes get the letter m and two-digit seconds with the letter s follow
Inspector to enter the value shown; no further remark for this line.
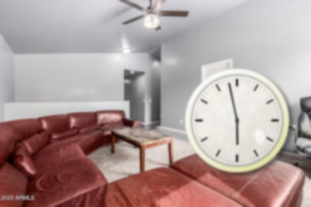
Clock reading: 5h58
